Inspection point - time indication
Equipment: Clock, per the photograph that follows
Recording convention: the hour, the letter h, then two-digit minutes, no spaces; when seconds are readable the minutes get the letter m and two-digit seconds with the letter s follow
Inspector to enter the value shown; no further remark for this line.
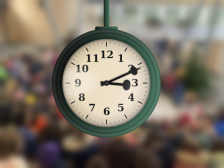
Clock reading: 3h11
